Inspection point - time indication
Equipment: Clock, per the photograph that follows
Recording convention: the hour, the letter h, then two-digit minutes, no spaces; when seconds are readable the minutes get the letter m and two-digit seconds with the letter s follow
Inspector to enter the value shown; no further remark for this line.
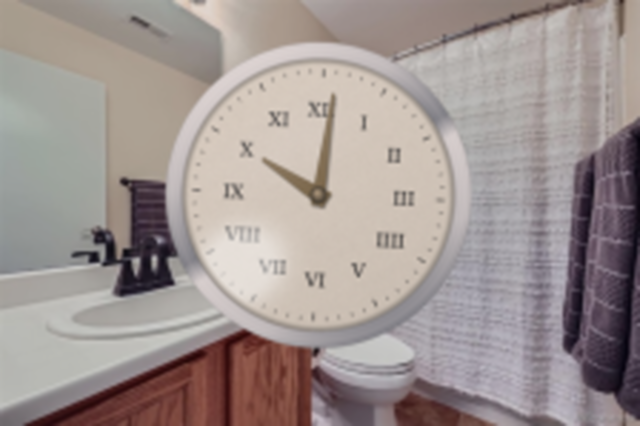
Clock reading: 10h01
